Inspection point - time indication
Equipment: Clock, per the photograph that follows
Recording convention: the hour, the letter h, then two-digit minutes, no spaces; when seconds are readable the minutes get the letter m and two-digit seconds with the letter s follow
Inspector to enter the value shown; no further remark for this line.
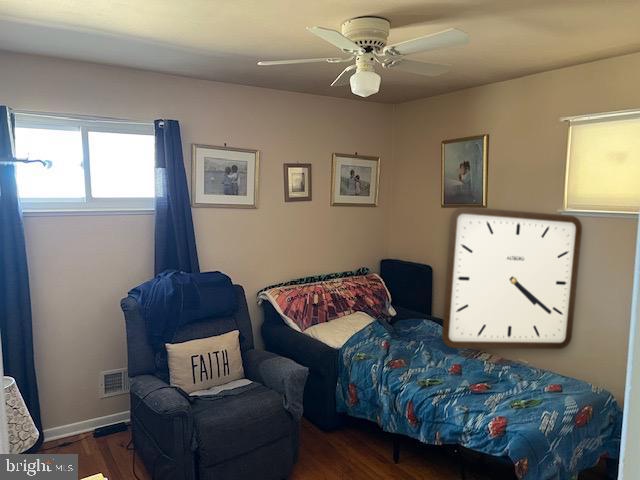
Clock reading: 4h21
